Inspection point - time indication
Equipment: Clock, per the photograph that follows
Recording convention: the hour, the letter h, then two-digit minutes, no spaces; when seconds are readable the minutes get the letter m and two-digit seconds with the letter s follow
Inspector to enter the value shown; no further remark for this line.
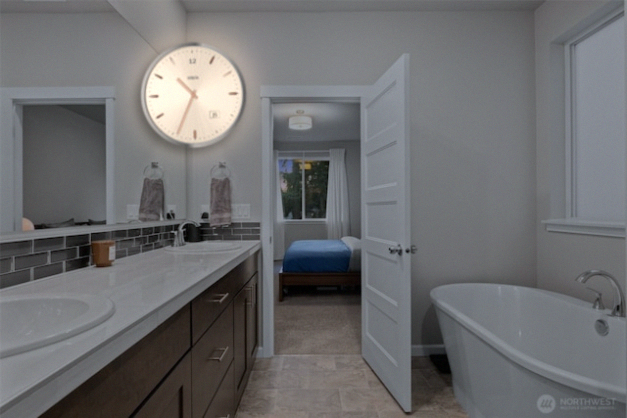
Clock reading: 10h34
